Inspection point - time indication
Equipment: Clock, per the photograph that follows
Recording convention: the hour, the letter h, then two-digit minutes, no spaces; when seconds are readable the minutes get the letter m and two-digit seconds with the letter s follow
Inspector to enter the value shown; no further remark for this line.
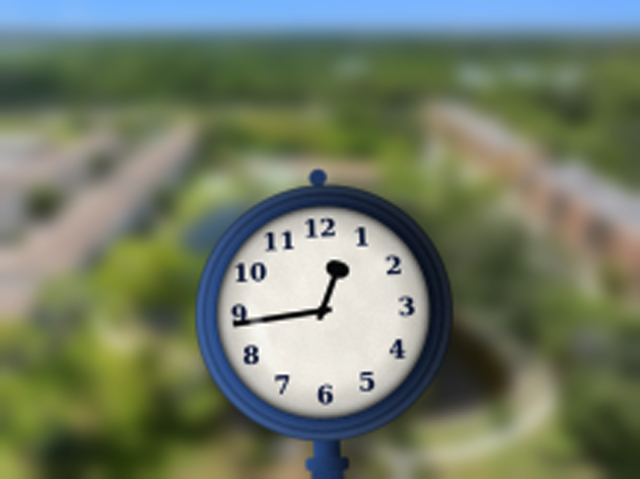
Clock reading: 12h44
